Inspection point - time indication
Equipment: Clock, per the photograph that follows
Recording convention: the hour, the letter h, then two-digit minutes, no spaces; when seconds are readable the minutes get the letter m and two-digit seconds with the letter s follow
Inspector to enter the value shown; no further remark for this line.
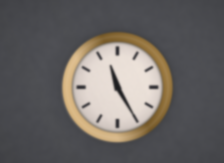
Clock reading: 11h25
